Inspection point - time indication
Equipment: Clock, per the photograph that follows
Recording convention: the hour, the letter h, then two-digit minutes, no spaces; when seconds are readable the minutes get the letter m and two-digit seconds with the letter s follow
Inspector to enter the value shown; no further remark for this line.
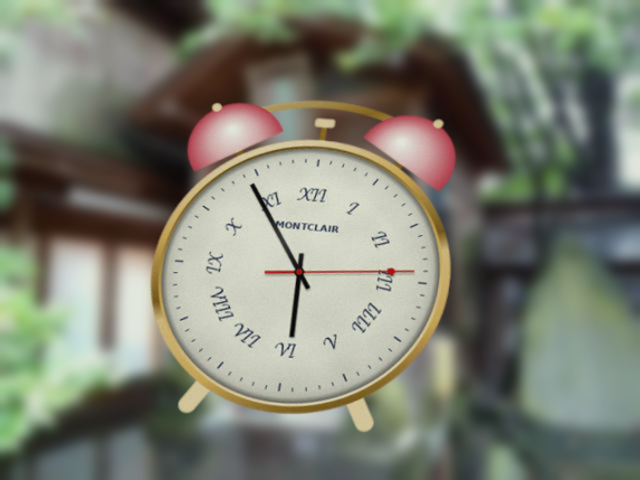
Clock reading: 5h54m14s
